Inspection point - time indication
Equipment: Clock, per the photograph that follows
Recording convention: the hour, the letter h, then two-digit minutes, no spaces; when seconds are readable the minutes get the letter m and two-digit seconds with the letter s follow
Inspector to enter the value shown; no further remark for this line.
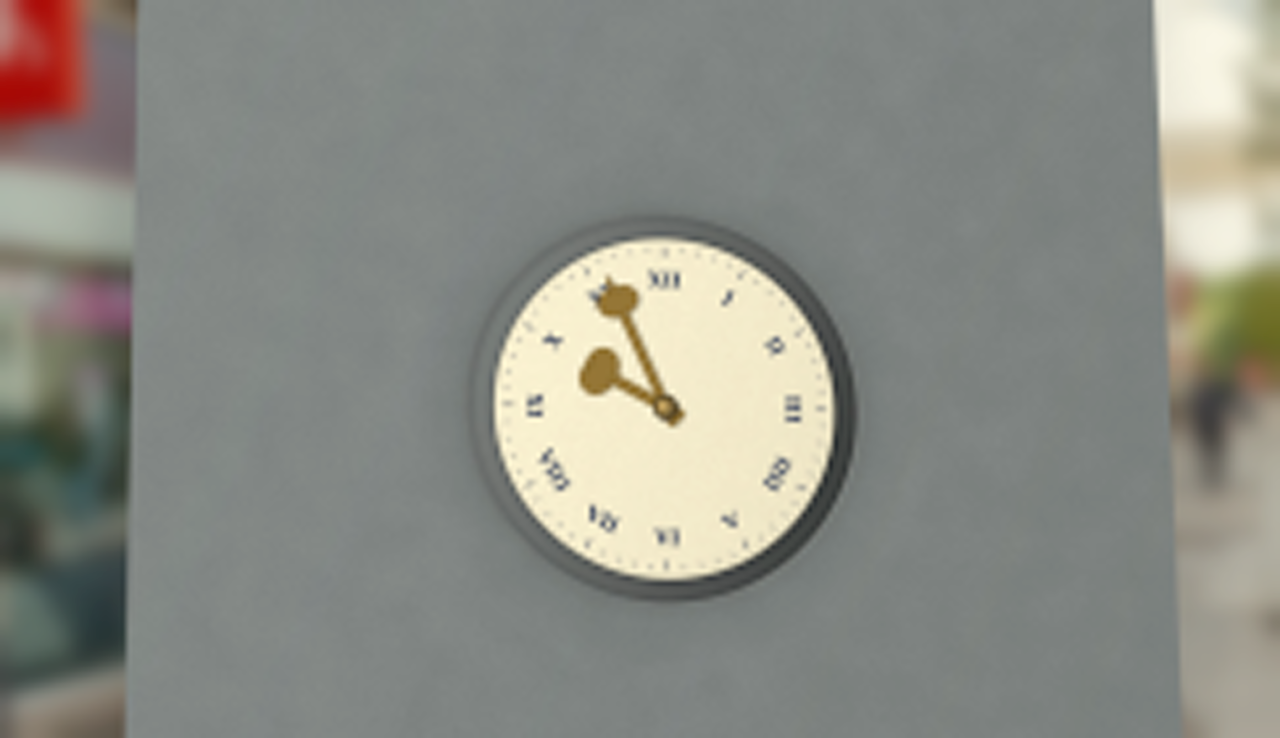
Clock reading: 9h56
